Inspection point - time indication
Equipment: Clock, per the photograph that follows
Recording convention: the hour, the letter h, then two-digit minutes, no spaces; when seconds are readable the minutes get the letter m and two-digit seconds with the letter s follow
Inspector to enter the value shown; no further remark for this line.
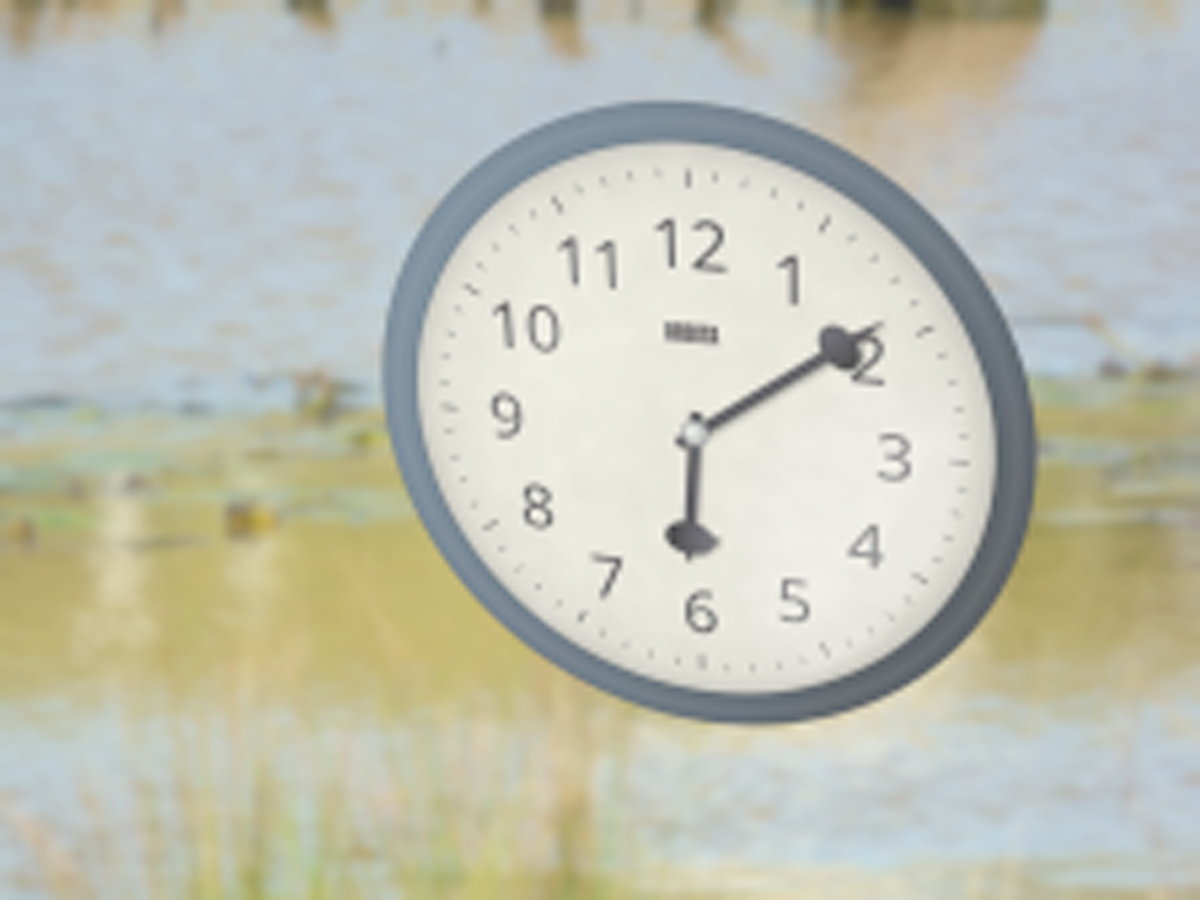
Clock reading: 6h09
